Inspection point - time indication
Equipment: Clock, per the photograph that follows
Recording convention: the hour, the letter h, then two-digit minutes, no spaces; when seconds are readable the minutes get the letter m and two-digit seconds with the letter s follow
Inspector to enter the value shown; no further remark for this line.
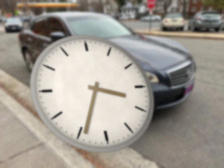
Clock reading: 3h34
